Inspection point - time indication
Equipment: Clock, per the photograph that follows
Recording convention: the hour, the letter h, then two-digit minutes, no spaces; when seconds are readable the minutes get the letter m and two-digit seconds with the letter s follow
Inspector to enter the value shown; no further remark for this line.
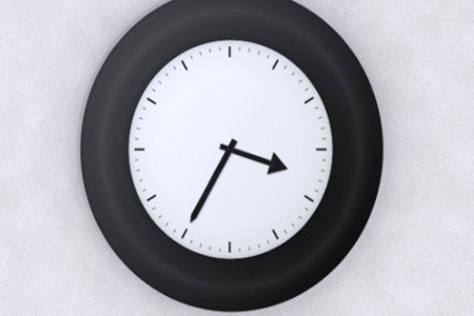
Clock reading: 3h35
